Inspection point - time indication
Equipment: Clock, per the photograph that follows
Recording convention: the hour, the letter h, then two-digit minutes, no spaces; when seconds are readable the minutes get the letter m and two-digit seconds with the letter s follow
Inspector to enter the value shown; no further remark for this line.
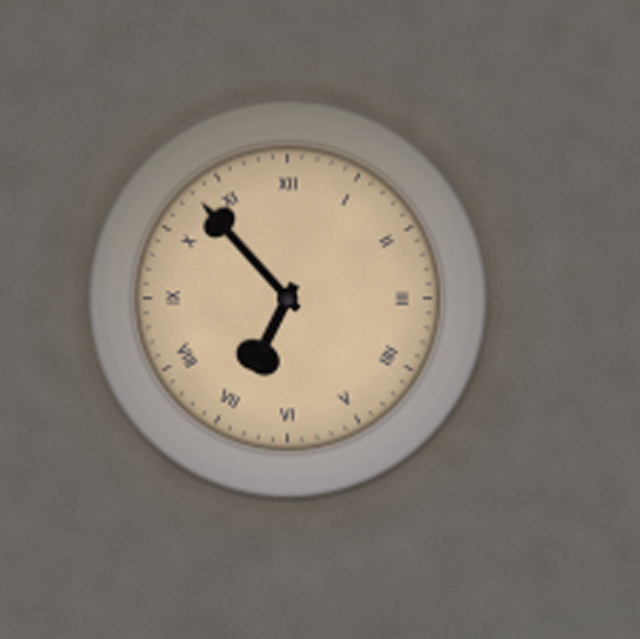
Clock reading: 6h53
